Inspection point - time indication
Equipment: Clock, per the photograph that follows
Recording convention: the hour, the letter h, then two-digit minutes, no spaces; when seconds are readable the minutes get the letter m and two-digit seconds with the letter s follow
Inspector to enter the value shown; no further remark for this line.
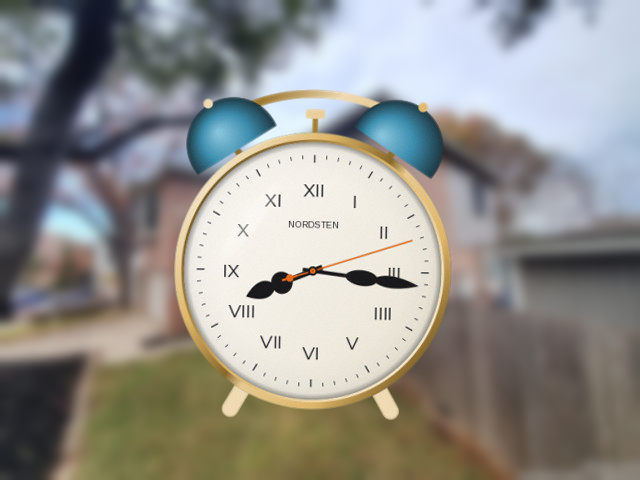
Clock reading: 8h16m12s
